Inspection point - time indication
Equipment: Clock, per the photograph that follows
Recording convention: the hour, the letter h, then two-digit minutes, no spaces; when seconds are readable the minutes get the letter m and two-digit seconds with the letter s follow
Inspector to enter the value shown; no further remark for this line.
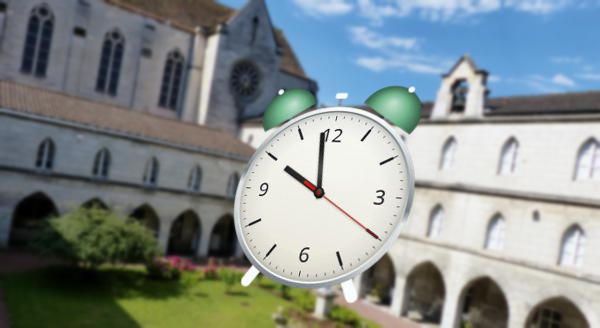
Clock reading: 9h58m20s
